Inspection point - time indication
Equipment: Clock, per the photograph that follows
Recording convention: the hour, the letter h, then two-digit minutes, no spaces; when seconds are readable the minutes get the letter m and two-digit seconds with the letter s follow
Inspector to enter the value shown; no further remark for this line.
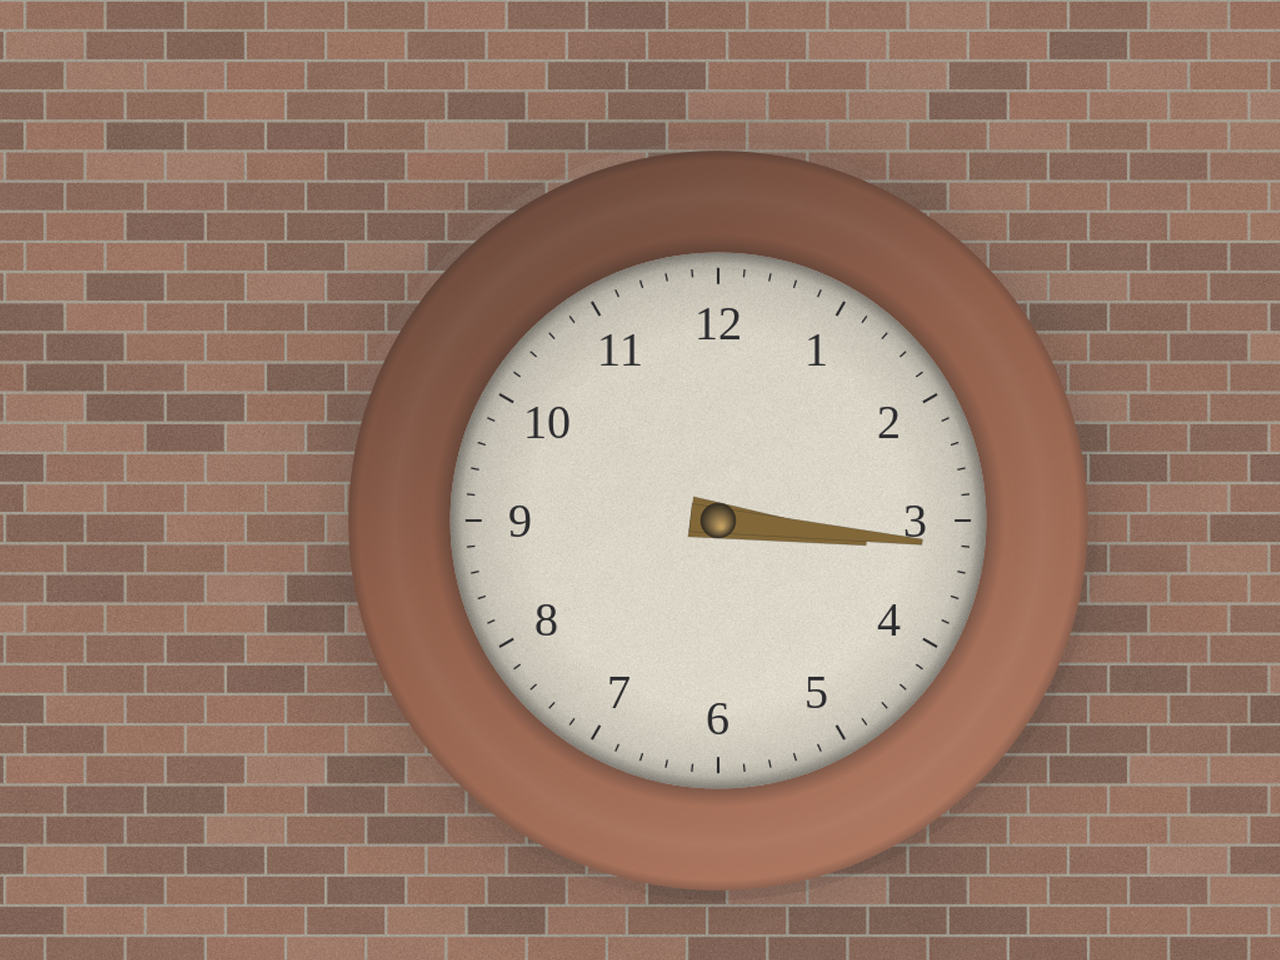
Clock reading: 3h16
